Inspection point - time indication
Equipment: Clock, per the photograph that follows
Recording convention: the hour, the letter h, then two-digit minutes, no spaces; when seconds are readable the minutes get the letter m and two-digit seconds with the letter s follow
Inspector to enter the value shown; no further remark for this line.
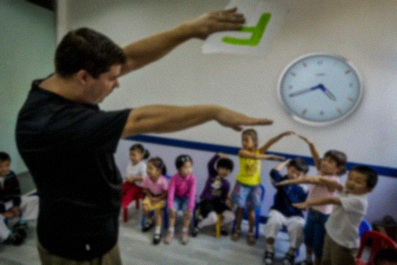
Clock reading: 4h42
